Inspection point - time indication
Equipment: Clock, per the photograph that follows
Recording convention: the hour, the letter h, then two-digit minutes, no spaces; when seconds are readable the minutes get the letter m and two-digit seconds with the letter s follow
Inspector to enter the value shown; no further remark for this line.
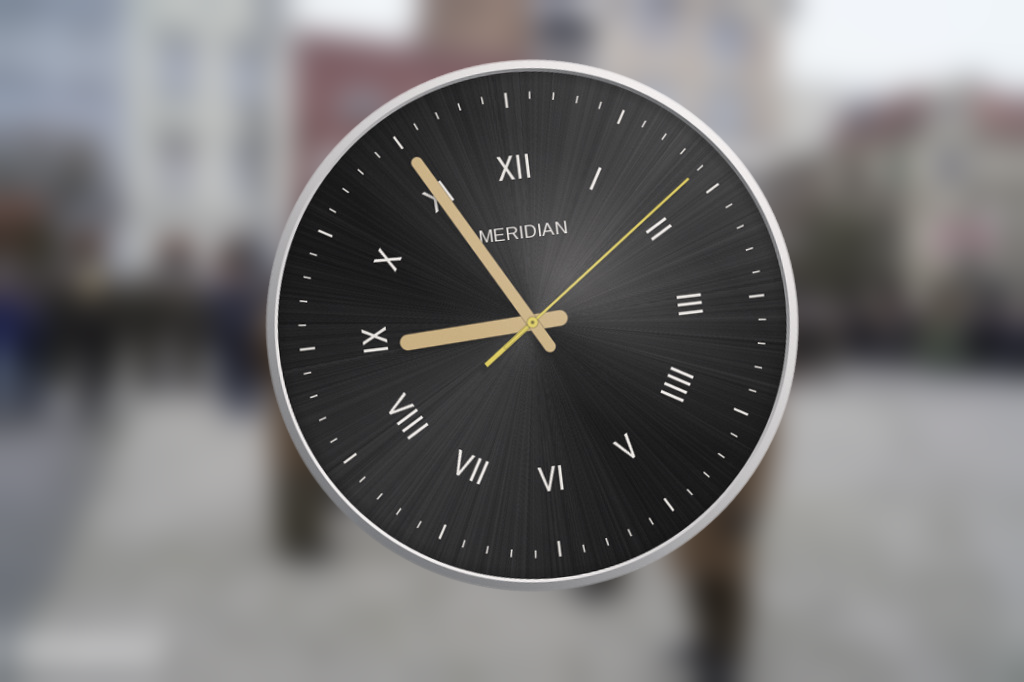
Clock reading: 8h55m09s
